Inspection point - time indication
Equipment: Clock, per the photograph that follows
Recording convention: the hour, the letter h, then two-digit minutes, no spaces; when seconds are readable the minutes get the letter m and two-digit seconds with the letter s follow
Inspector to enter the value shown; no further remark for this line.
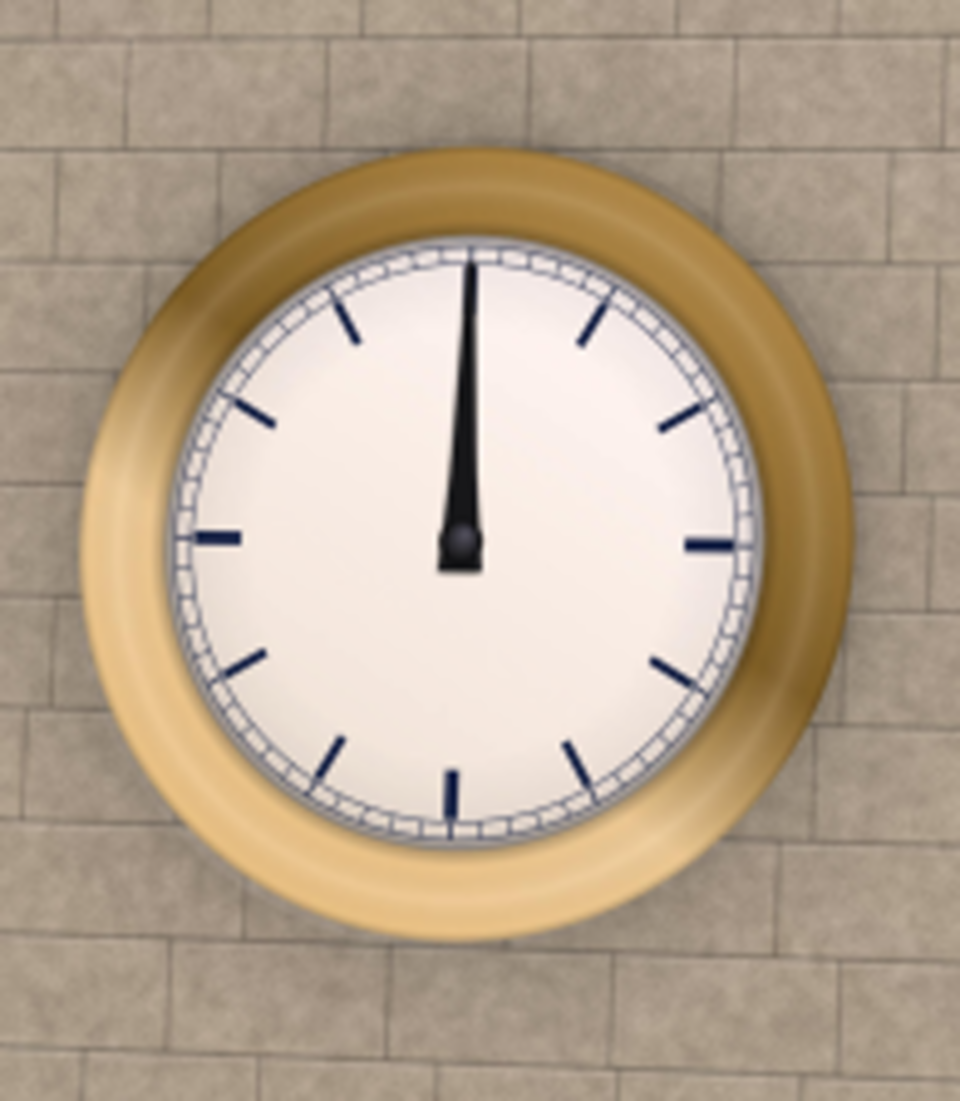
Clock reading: 12h00
